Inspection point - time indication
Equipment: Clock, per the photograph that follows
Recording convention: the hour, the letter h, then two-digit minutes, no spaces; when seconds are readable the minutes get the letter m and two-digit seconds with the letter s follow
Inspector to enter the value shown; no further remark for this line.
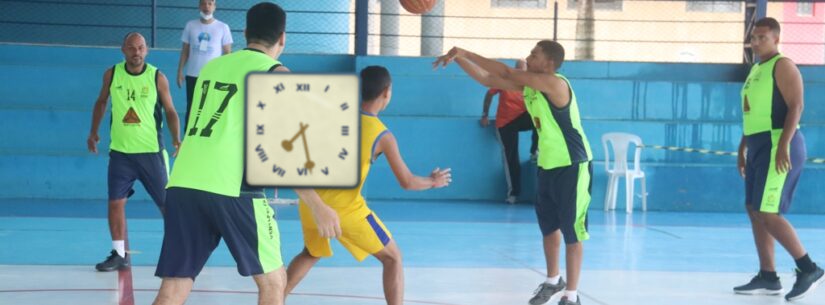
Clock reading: 7h28
